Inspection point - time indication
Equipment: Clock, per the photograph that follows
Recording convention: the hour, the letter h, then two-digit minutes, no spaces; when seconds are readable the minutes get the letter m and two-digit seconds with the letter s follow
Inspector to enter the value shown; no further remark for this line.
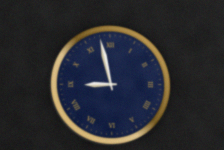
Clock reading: 8h58
